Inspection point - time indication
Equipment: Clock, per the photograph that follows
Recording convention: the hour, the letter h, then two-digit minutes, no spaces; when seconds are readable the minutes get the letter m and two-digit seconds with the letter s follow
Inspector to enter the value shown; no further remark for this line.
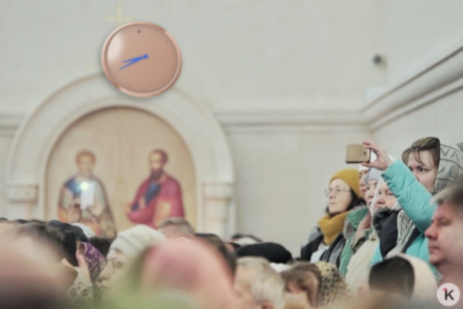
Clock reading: 8h41
